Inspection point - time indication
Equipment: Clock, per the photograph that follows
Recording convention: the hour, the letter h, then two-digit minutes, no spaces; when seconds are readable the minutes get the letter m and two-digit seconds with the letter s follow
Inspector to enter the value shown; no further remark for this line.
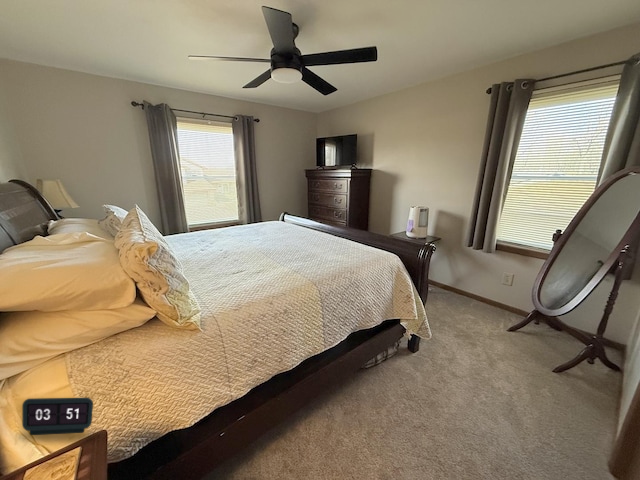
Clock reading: 3h51
